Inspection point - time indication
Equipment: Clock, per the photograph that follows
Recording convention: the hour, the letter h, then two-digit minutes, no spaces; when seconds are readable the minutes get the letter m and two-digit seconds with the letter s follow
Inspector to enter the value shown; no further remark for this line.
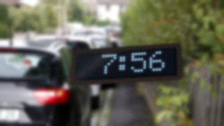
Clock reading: 7h56
